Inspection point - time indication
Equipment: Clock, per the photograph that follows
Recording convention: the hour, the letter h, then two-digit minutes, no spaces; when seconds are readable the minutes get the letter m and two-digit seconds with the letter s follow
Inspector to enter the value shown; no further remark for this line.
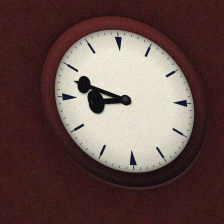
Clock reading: 8h48
